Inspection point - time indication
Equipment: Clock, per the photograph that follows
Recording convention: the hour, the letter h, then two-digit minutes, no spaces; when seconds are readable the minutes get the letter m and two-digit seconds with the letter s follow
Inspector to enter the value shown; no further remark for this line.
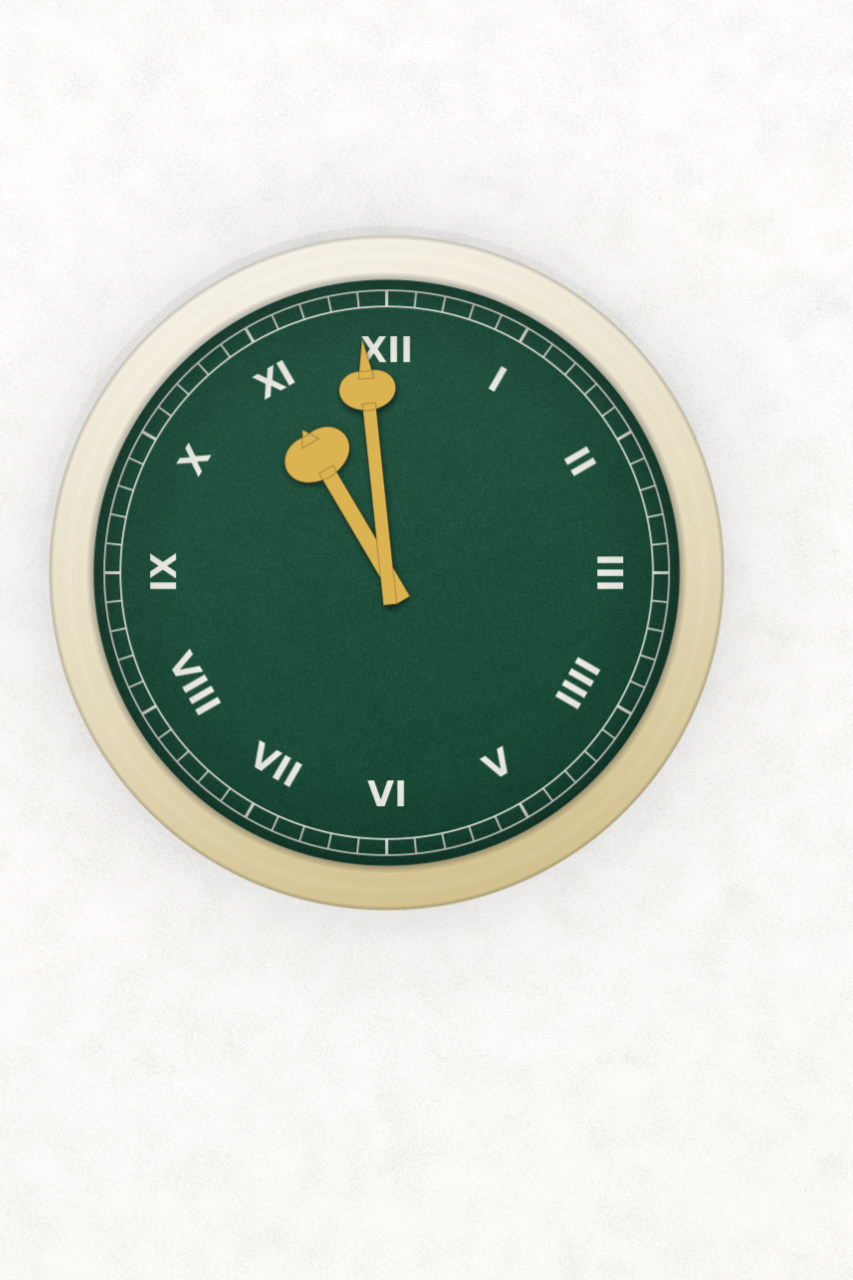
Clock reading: 10h59
